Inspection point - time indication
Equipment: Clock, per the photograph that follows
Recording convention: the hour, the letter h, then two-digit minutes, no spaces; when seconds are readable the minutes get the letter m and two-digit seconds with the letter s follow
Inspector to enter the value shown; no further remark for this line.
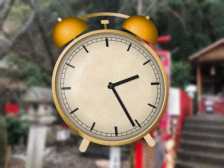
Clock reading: 2h26
